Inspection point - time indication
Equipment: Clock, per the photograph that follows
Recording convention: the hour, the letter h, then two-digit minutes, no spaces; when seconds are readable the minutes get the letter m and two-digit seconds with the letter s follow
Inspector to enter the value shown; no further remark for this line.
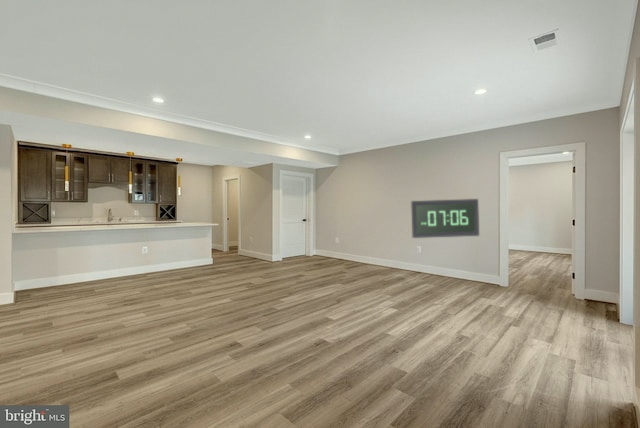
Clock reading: 7h06
